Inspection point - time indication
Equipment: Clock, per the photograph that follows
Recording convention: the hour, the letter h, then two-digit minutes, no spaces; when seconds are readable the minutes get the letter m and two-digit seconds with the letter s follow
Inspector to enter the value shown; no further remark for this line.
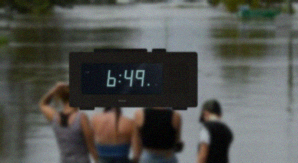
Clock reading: 6h49
